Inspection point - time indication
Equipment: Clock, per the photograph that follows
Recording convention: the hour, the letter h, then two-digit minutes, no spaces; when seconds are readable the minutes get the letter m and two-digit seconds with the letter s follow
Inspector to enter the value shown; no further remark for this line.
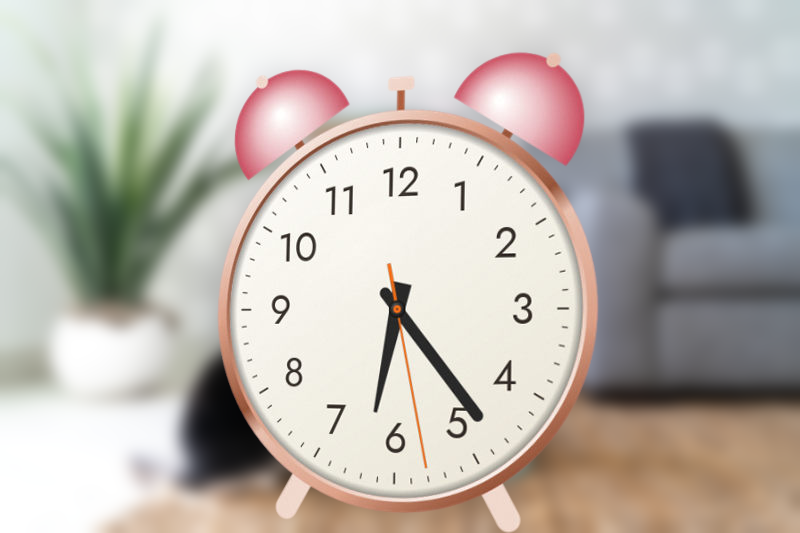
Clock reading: 6h23m28s
